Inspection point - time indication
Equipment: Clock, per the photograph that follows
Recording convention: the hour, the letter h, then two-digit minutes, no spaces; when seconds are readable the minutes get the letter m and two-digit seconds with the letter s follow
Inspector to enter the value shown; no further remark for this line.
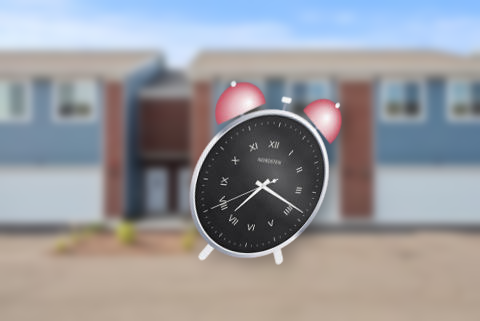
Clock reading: 7h18m40s
